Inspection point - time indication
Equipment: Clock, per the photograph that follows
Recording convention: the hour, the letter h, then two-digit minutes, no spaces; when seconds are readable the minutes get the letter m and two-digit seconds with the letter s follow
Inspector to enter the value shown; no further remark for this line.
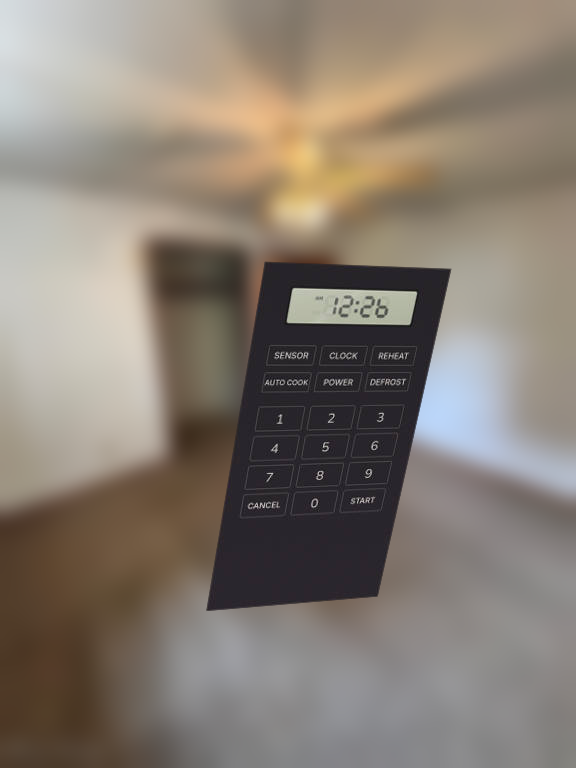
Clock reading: 12h26
